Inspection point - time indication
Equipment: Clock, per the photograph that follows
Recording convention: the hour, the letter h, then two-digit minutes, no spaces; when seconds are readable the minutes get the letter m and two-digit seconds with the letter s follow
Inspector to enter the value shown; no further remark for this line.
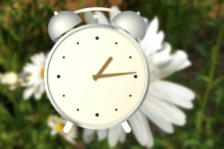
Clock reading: 1h14
